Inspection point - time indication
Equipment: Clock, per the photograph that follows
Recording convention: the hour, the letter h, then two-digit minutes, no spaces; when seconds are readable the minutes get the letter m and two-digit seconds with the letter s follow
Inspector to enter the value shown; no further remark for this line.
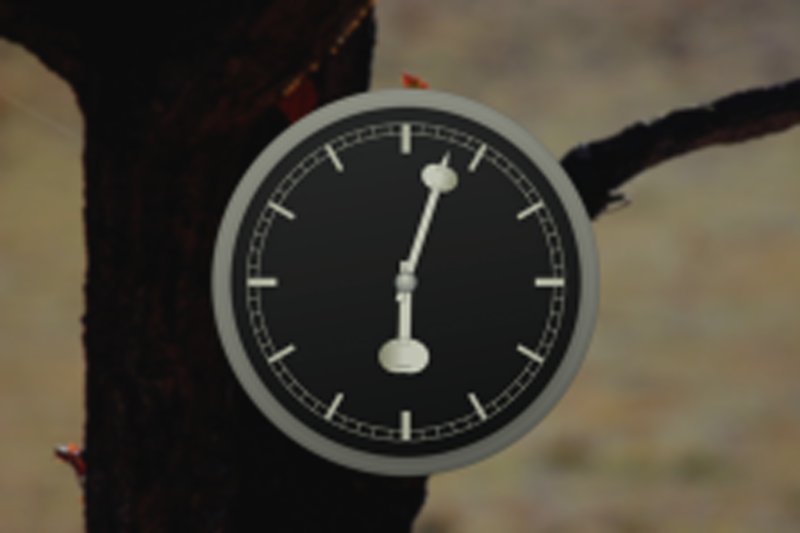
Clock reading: 6h03
